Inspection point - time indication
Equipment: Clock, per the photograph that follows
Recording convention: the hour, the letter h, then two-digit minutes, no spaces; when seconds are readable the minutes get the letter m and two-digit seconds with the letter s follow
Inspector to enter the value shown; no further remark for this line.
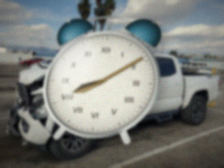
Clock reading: 8h09
